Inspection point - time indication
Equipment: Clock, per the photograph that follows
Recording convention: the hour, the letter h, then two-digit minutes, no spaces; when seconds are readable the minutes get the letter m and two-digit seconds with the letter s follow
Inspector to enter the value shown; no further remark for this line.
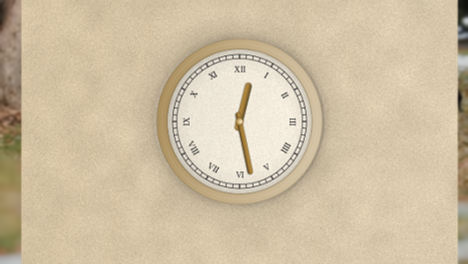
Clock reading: 12h28
